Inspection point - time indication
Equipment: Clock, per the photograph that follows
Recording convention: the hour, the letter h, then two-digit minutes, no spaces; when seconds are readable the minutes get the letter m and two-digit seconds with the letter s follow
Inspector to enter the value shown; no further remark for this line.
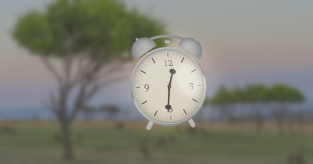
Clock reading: 12h31
